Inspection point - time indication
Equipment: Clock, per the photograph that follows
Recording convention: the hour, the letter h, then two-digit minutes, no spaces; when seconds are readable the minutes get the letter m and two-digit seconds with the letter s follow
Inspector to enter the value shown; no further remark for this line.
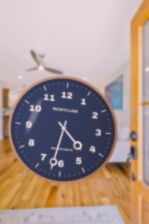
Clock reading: 4h32
